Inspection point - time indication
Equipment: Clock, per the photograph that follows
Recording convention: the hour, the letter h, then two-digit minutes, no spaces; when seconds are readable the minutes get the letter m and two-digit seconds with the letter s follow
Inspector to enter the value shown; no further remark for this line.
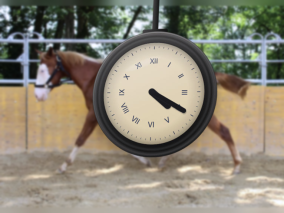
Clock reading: 4h20
